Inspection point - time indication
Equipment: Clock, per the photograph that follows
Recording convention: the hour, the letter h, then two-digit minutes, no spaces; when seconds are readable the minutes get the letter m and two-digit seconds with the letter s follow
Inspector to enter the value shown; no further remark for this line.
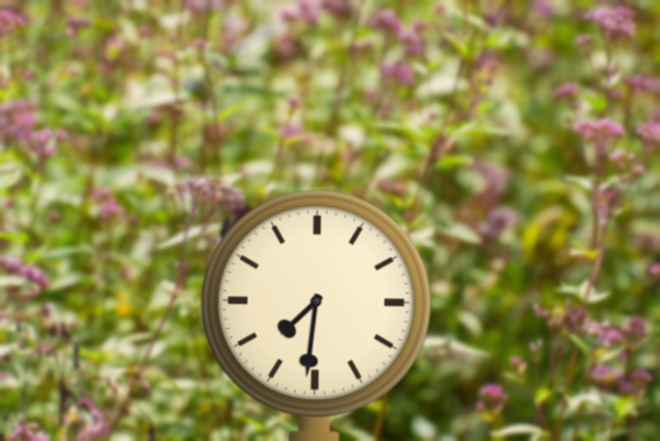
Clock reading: 7h31
